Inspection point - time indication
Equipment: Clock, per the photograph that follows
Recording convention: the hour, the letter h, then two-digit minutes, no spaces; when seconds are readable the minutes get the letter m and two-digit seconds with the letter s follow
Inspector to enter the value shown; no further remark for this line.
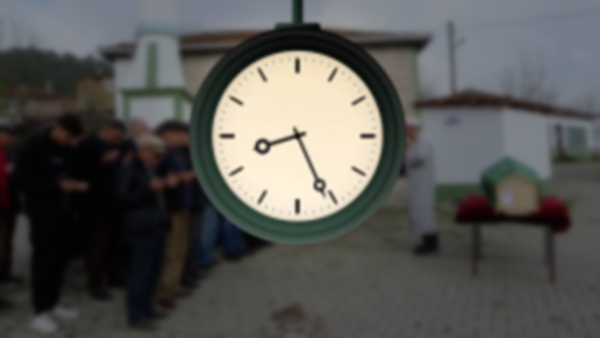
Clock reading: 8h26
